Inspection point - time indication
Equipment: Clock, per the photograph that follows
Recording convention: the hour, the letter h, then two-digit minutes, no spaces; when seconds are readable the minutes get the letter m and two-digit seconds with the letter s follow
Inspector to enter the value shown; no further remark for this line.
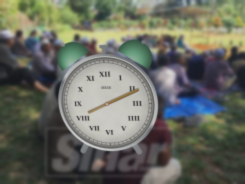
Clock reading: 8h11
